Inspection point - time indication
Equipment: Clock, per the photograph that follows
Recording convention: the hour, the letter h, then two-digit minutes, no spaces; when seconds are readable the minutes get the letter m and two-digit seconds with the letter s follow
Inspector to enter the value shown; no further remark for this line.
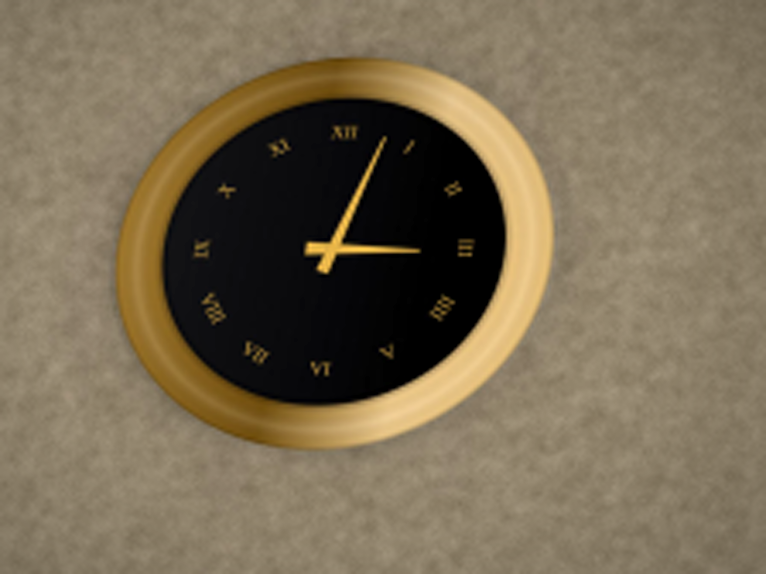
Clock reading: 3h03
